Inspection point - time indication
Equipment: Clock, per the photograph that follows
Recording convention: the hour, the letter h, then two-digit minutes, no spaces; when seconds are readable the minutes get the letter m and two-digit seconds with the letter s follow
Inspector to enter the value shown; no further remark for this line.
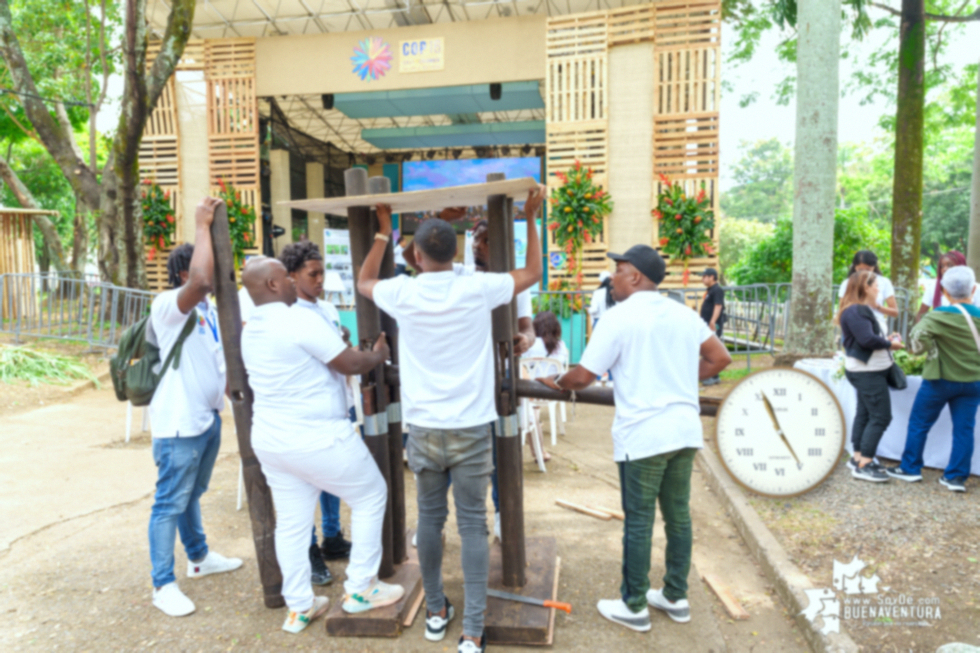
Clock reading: 4h56
